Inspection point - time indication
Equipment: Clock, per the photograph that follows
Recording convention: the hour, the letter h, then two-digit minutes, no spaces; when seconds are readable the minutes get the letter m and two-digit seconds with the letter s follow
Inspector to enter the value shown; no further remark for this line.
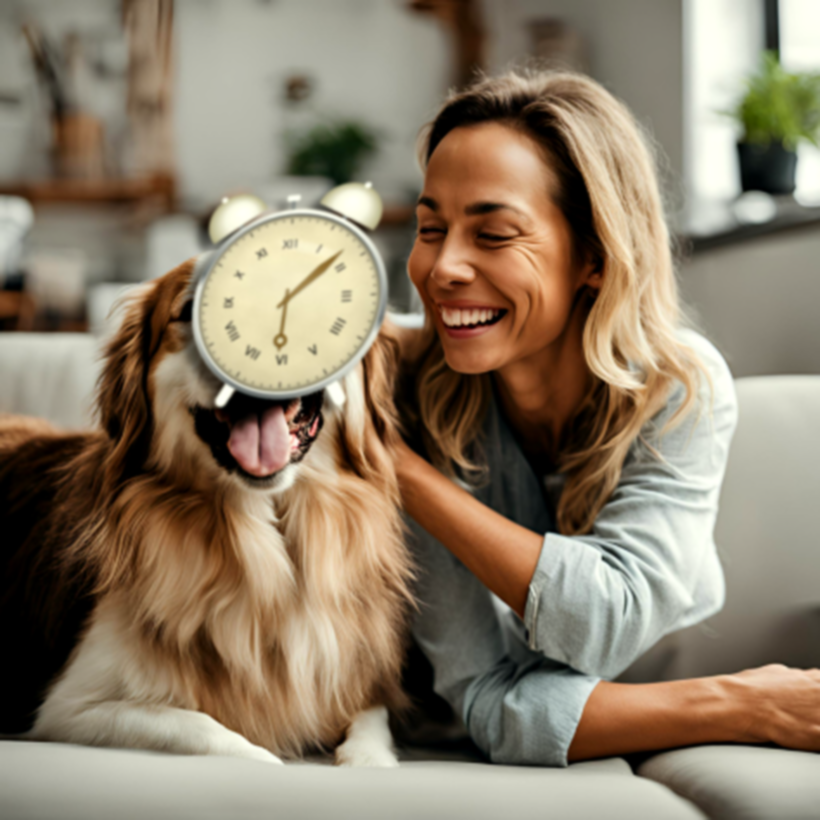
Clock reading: 6h08
